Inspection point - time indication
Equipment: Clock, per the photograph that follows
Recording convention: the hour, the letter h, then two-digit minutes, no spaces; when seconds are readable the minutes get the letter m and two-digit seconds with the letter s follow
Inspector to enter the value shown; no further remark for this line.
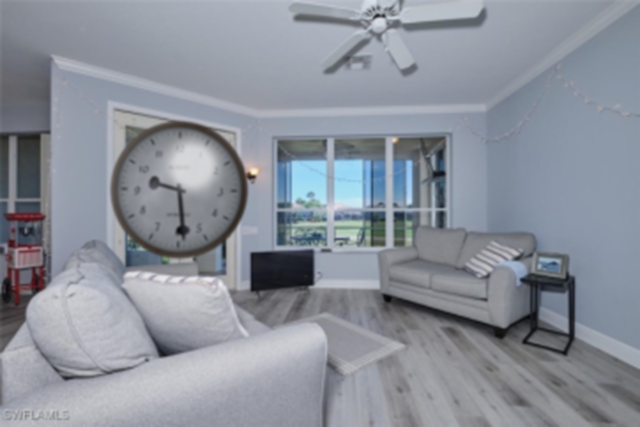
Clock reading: 9h29
